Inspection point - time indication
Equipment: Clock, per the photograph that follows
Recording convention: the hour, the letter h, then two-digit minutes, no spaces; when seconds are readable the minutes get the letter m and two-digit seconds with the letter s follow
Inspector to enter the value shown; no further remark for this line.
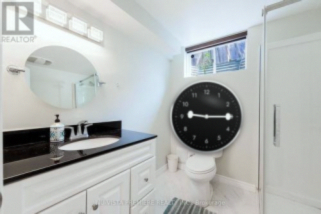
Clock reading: 9h15
